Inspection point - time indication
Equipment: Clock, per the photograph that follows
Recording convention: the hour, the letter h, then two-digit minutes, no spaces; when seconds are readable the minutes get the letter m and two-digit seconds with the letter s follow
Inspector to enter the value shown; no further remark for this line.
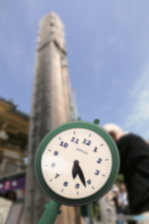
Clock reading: 5h22
